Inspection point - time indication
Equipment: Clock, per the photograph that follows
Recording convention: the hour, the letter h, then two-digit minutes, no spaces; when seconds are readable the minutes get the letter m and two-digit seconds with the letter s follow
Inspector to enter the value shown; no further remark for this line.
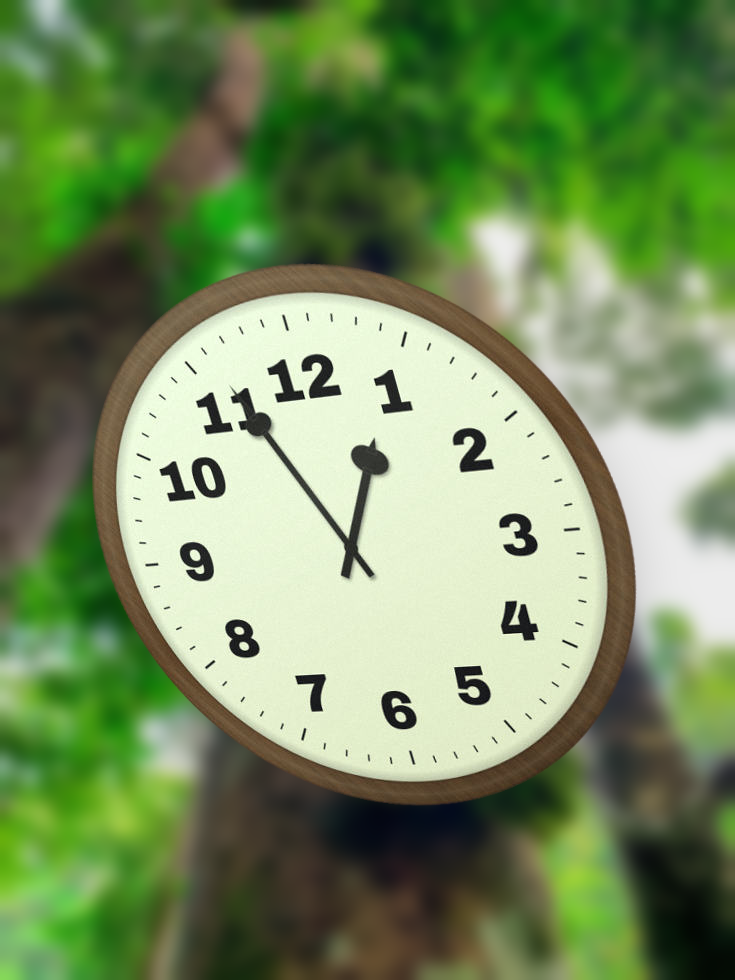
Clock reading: 12h56
